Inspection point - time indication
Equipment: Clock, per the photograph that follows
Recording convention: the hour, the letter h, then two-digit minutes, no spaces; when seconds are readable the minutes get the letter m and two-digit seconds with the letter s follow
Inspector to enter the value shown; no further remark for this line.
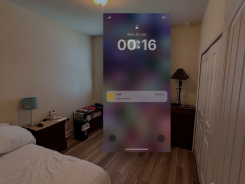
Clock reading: 0h16
